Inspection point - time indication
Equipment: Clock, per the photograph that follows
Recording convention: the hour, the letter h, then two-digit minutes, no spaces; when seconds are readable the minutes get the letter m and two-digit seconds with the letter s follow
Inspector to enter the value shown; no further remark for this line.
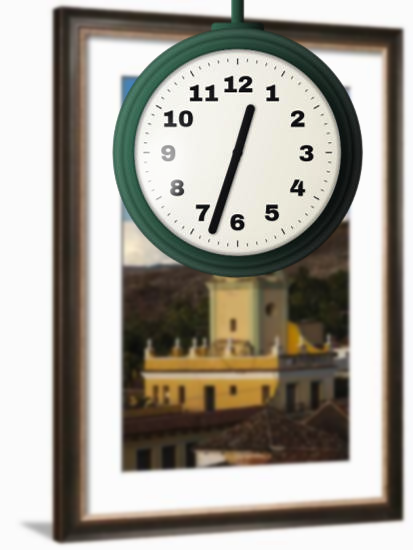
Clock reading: 12h33
